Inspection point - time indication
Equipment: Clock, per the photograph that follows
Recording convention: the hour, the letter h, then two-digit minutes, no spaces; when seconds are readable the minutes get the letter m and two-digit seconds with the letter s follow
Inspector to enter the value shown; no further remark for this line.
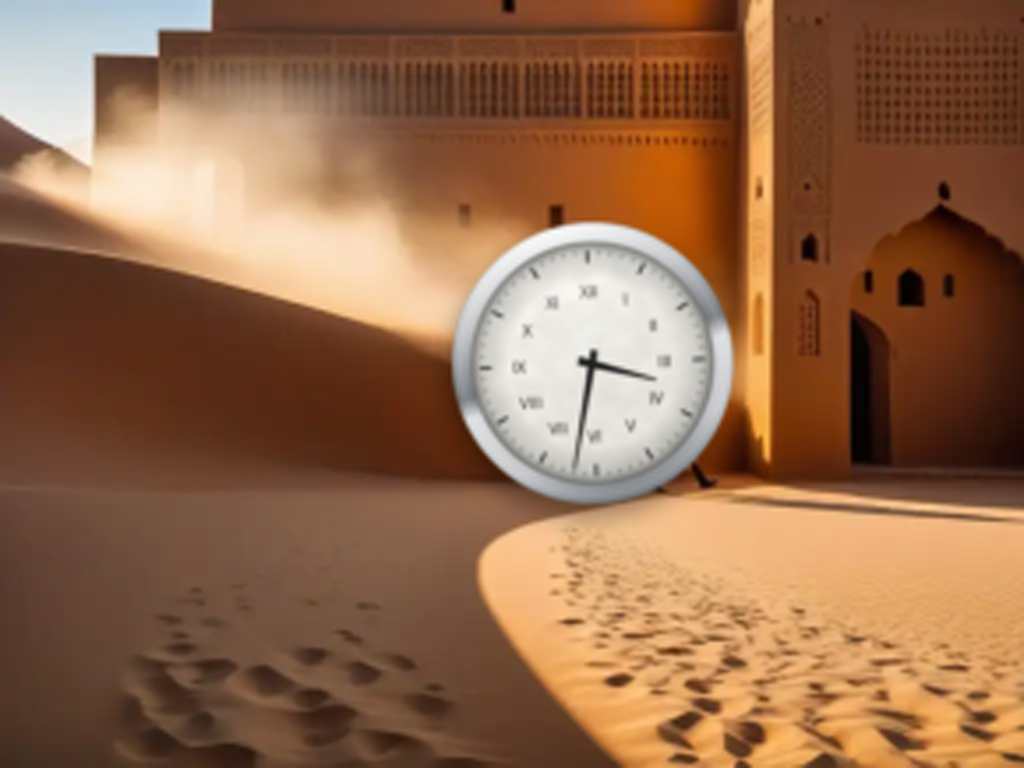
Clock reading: 3h32
